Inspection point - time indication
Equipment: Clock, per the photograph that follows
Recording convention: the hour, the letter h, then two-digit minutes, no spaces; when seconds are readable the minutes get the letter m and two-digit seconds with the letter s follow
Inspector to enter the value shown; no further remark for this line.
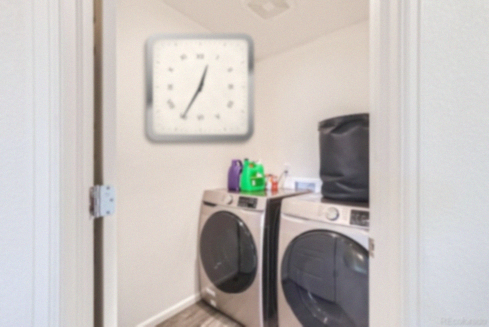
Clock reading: 12h35
